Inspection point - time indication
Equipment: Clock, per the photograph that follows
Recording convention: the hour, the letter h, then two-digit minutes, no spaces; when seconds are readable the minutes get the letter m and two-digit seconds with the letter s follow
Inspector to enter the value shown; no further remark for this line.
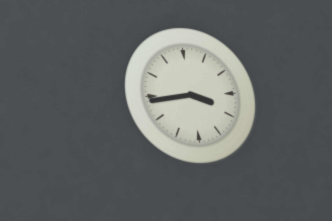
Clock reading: 3h44
